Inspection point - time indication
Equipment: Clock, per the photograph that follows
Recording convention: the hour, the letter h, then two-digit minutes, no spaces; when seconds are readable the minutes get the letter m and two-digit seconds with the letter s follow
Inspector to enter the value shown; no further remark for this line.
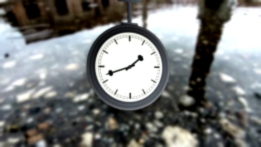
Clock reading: 1h42
